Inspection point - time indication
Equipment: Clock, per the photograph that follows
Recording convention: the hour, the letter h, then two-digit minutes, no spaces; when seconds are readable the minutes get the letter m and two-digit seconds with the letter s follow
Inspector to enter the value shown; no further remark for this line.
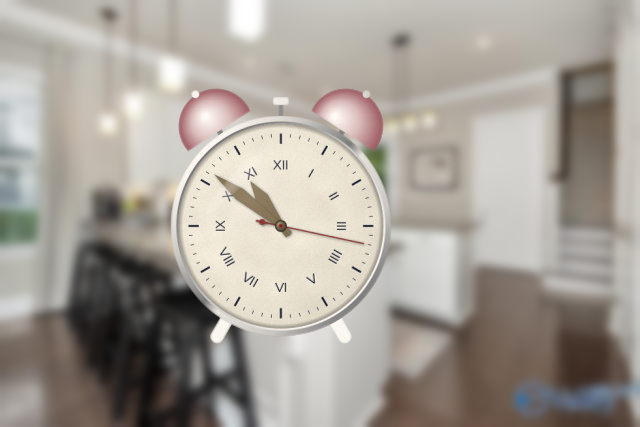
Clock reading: 10h51m17s
